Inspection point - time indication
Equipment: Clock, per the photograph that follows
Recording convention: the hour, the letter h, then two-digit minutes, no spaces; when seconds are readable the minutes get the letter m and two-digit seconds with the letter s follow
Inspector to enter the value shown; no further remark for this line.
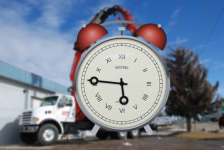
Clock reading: 5h46
